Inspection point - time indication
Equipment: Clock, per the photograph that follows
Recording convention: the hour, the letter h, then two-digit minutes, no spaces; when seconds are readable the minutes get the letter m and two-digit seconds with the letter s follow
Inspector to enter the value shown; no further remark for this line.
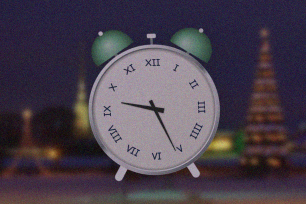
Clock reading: 9h26
